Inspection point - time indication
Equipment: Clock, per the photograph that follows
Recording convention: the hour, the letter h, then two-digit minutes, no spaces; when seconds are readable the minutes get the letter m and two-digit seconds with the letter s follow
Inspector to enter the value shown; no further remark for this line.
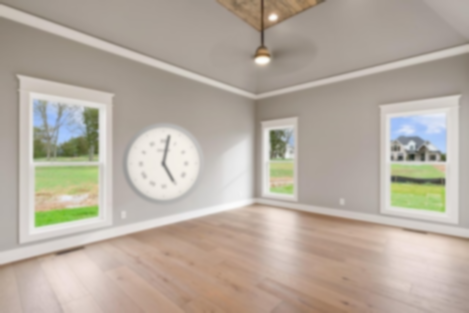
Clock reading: 5h02
